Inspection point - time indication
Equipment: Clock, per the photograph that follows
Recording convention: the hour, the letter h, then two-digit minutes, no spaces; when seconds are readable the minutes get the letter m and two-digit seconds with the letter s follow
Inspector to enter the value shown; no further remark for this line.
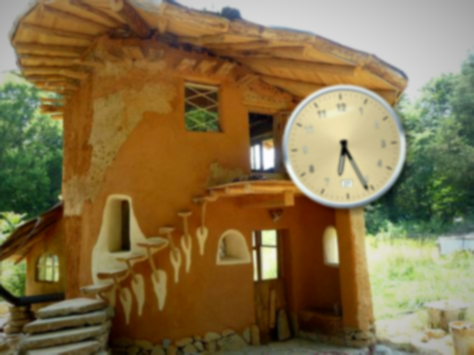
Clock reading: 6h26
